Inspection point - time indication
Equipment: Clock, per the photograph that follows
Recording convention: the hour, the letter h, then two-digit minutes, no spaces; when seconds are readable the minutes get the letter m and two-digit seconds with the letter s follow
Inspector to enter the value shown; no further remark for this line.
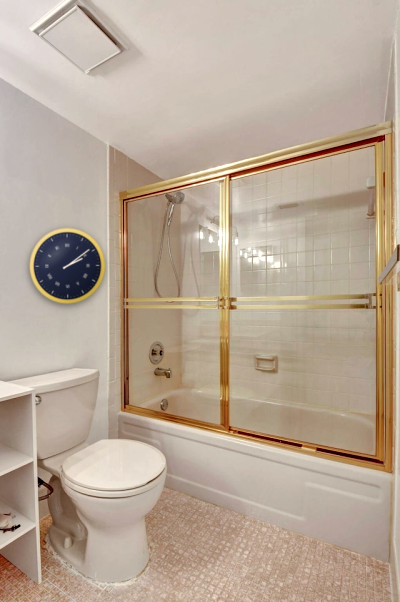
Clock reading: 2h09
